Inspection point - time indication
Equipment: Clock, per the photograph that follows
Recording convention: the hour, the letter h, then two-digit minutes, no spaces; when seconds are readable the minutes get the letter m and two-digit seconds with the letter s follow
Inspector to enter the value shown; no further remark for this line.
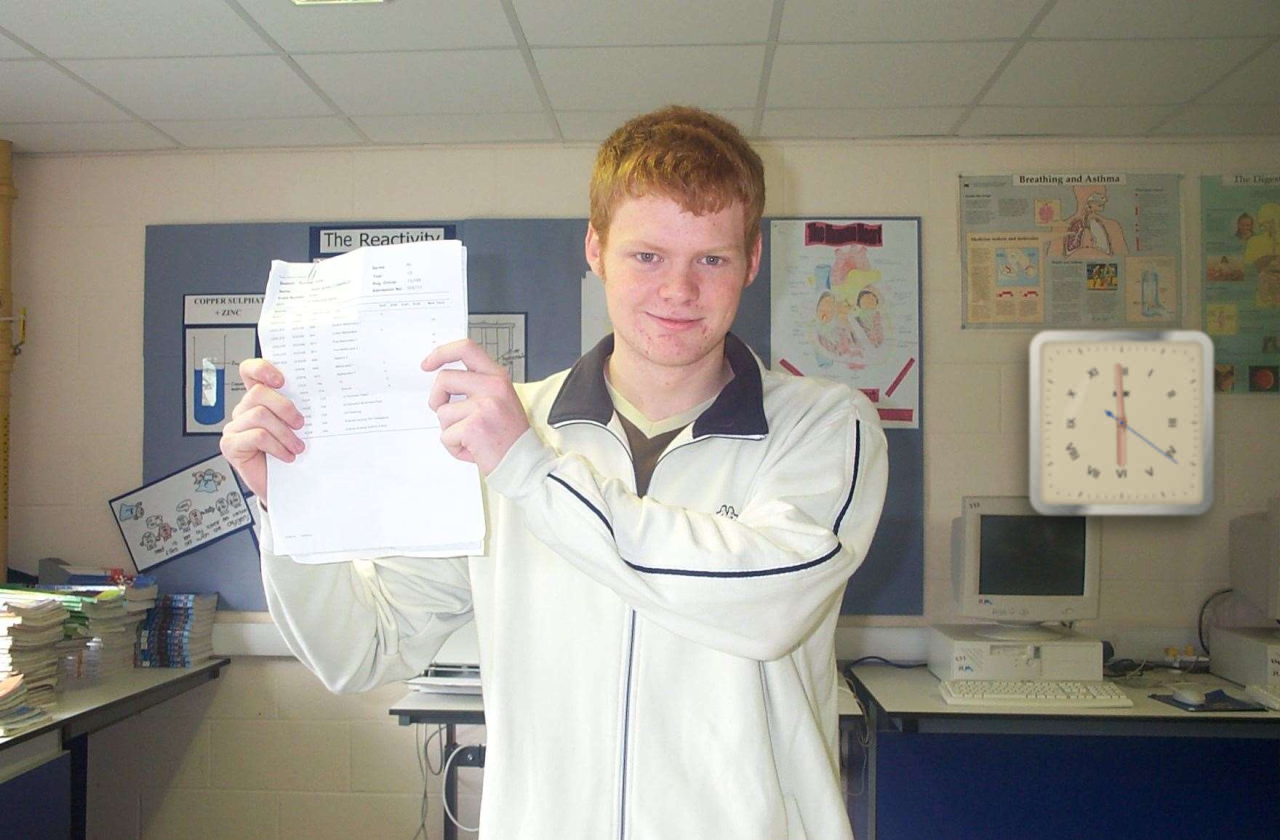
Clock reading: 5h59m21s
